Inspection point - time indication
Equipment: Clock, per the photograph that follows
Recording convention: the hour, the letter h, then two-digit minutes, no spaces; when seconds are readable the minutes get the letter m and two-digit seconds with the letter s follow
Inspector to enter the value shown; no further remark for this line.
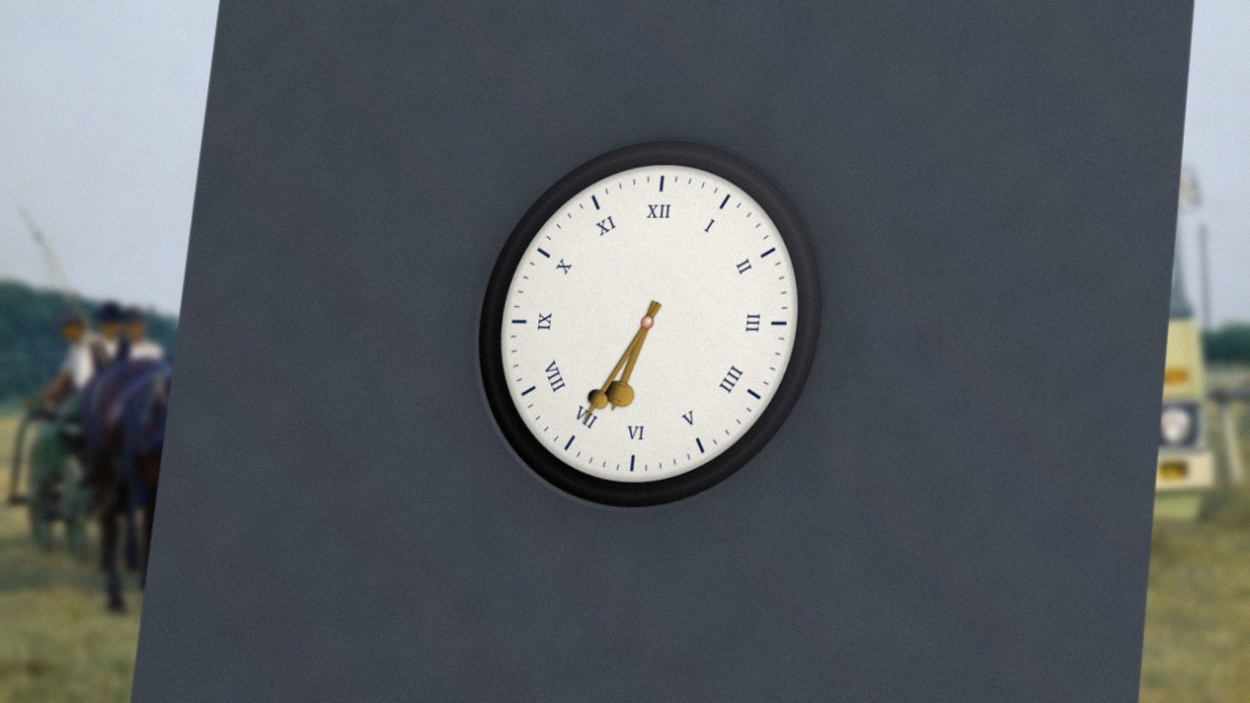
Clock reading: 6h35
